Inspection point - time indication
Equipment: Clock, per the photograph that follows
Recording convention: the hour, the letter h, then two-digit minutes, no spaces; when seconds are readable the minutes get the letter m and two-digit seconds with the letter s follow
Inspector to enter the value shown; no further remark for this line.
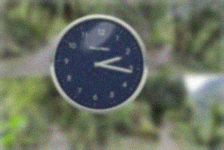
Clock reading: 2h16
